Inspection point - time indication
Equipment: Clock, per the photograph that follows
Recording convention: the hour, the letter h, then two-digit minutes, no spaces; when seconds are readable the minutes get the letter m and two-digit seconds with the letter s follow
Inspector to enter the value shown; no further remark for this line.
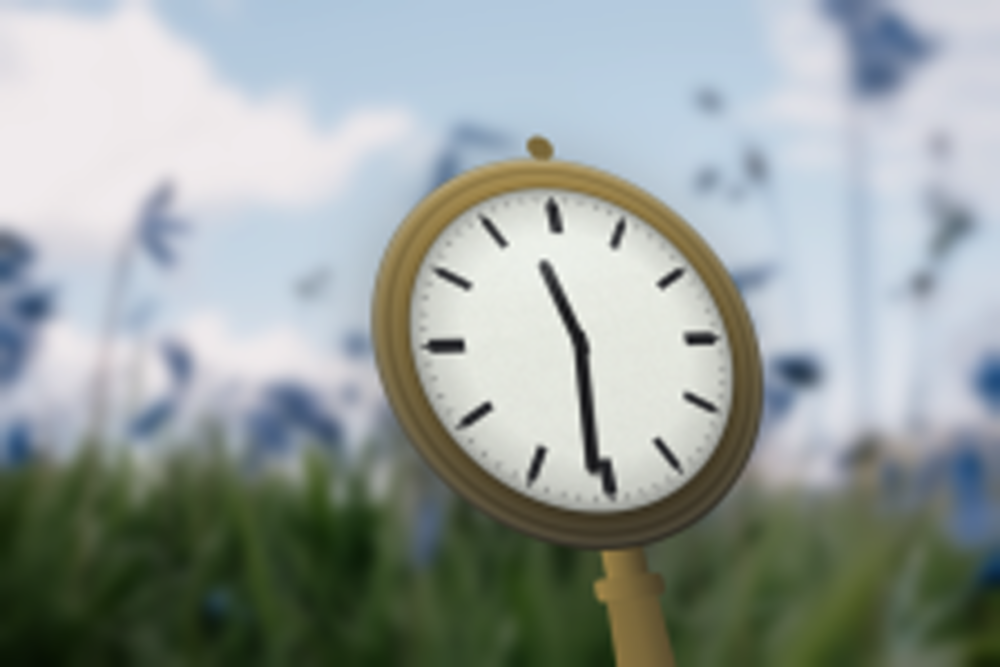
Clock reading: 11h31
